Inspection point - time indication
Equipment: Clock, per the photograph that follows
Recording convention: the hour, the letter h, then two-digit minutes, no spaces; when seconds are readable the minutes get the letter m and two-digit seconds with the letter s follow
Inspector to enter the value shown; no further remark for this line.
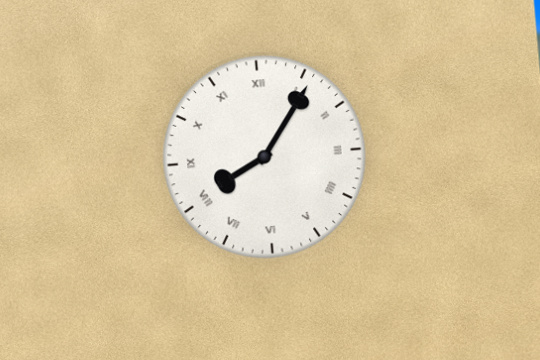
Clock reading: 8h06
